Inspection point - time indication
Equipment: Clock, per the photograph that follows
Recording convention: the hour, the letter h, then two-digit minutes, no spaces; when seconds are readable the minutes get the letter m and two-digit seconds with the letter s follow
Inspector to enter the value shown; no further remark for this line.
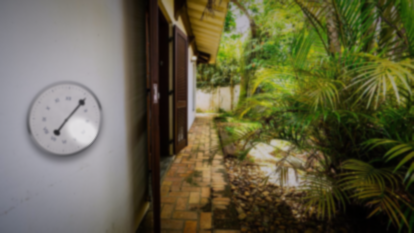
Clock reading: 7h06
